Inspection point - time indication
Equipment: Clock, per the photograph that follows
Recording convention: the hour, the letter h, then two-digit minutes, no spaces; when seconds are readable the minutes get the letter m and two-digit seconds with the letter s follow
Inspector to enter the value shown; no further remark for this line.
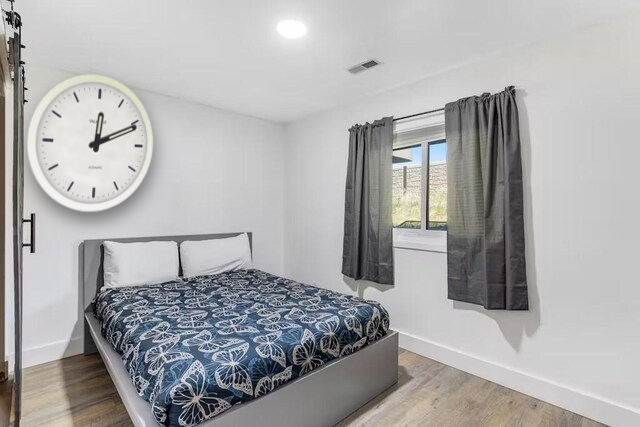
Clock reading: 12h11
